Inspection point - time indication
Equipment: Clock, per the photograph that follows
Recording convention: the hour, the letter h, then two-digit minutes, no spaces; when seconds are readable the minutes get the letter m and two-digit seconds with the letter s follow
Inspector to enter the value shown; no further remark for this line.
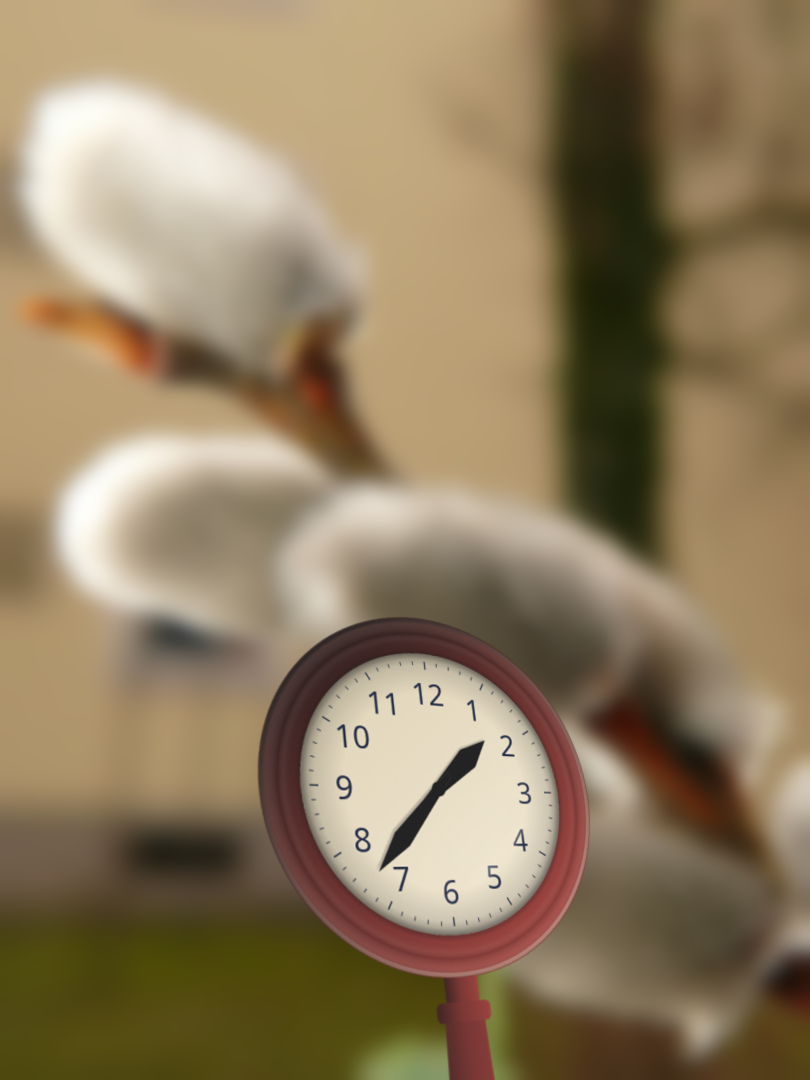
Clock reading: 1h37
